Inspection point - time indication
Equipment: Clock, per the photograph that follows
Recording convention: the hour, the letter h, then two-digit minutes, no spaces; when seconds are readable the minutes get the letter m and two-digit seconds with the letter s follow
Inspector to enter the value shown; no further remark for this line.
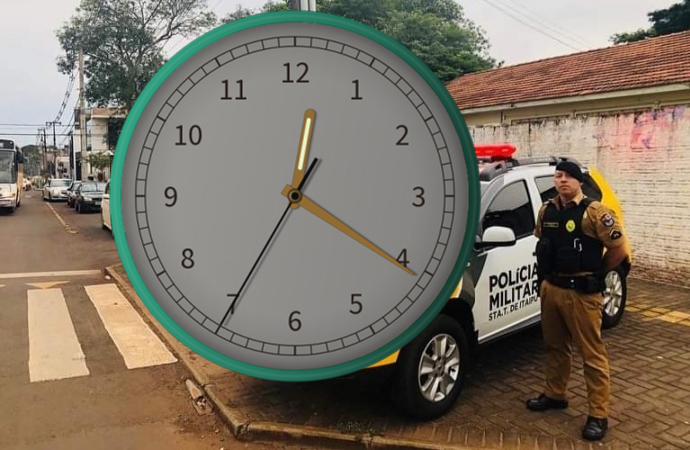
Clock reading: 12h20m35s
